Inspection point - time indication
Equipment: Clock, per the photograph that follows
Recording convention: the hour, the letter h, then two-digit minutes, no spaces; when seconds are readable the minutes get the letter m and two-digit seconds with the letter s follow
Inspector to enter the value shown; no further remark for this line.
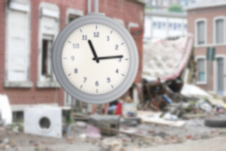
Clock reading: 11h14
